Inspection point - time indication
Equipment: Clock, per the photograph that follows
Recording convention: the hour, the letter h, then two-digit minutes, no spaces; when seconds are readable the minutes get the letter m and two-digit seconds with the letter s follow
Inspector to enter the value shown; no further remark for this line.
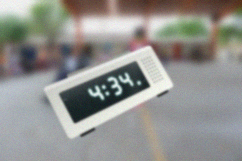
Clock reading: 4h34
